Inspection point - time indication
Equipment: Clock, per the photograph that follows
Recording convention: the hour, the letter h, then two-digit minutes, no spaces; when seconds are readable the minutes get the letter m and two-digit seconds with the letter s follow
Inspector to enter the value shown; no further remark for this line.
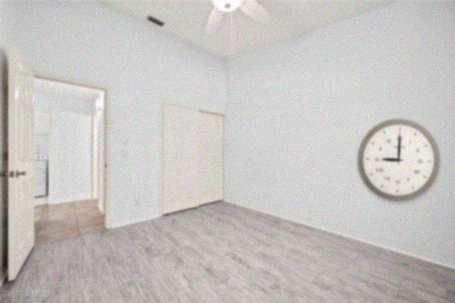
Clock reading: 9h00
